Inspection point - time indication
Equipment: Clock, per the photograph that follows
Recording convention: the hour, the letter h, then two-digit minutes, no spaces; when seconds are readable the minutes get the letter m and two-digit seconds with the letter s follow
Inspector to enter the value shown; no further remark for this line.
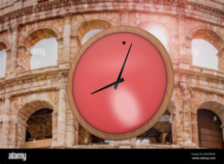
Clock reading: 8h02
